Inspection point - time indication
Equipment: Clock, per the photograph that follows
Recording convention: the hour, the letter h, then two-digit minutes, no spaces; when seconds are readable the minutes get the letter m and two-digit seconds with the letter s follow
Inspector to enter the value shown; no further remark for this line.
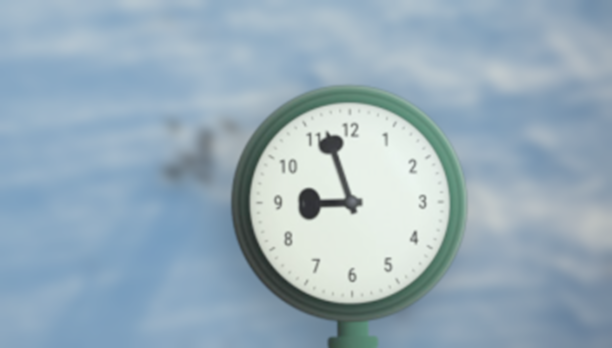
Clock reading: 8h57
